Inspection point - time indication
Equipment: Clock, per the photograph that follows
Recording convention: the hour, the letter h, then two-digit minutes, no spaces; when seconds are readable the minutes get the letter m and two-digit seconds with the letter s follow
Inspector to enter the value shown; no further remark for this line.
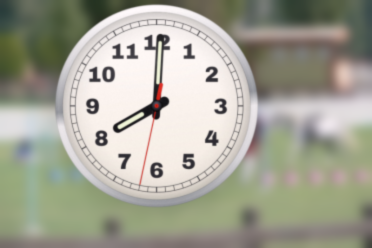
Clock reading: 8h00m32s
